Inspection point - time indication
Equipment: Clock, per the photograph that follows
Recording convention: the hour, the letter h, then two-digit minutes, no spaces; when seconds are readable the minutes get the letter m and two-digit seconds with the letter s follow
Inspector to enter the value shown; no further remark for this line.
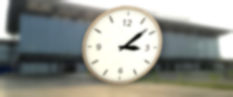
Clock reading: 3h08
